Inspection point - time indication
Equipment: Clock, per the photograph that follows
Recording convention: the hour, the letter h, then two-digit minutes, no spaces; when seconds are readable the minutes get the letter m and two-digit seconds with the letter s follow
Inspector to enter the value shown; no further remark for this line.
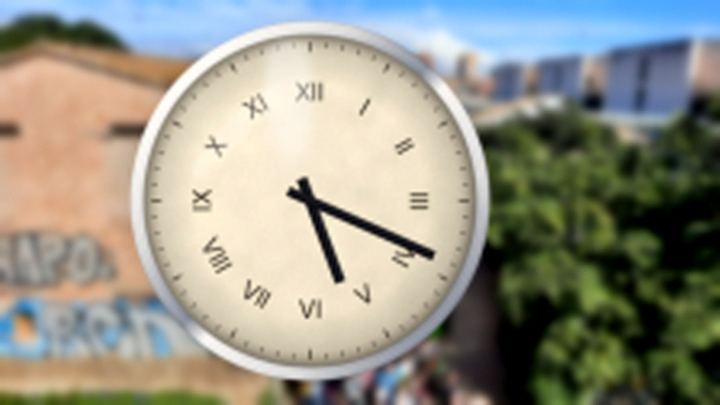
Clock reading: 5h19
